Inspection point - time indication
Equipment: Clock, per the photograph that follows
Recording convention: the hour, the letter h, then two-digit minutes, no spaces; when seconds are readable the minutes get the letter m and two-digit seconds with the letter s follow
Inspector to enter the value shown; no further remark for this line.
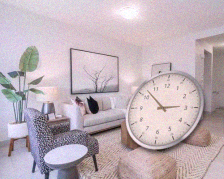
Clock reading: 2h52
